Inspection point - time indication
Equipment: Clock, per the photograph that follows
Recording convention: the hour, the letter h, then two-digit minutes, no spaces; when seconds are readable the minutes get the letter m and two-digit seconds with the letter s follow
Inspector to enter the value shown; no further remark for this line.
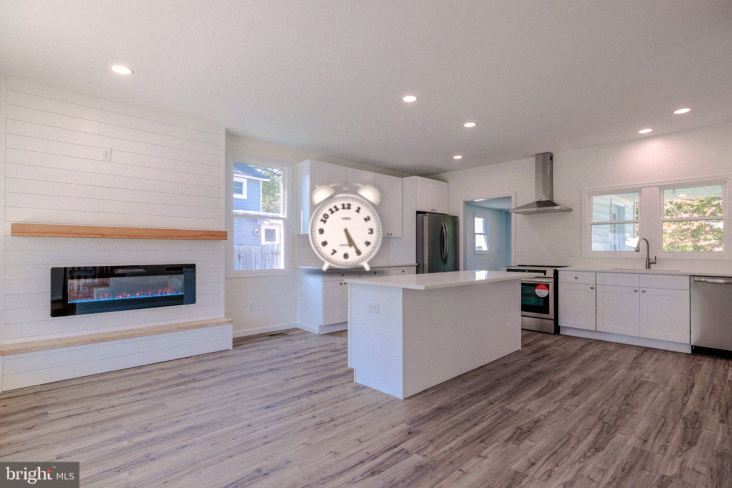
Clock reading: 5h25
